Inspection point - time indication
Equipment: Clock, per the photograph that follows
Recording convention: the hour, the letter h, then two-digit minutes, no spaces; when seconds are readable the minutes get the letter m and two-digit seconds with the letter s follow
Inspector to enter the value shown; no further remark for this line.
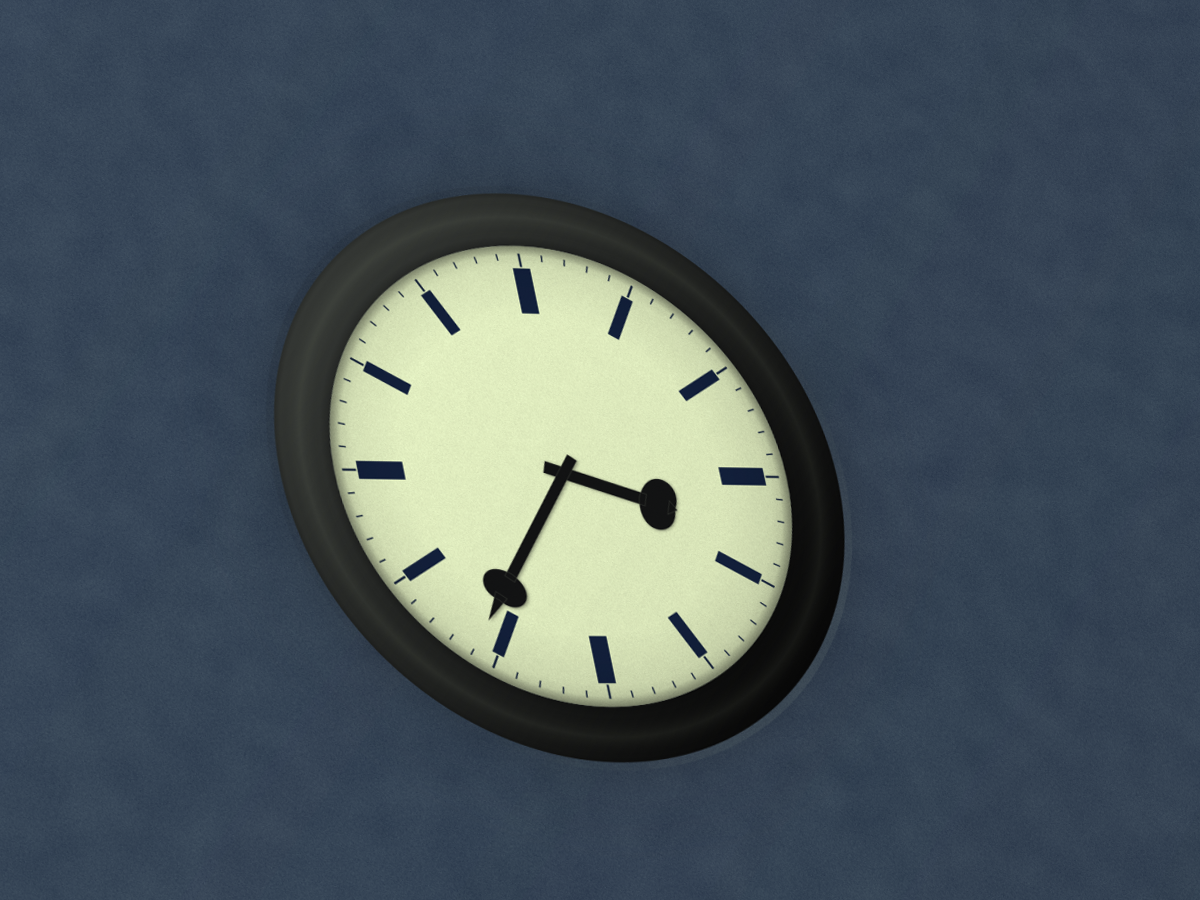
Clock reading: 3h36
